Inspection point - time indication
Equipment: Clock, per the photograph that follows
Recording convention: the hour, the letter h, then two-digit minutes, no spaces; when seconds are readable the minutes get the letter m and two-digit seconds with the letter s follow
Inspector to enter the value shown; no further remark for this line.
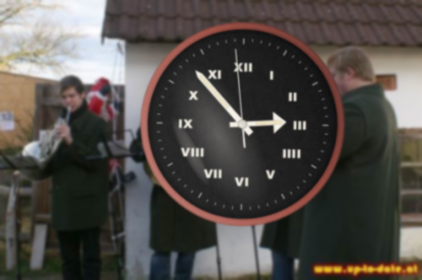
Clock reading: 2h52m59s
